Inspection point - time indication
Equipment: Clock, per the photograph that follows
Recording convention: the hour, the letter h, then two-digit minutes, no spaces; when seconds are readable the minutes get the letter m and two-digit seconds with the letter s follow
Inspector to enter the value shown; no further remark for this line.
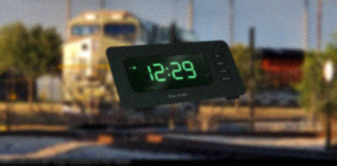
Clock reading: 12h29
